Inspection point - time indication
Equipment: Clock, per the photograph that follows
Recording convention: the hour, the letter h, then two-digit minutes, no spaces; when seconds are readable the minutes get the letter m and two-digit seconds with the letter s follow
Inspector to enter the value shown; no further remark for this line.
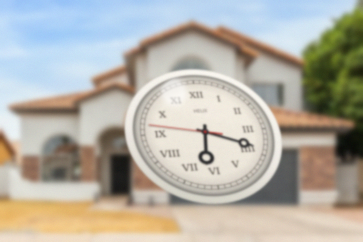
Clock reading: 6h18m47s
